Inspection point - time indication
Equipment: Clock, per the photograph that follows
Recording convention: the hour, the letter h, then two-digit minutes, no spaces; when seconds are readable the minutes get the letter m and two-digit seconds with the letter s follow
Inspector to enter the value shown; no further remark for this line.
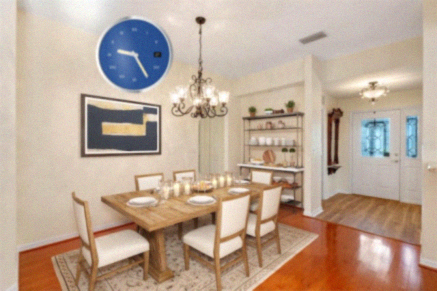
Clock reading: 9h25
